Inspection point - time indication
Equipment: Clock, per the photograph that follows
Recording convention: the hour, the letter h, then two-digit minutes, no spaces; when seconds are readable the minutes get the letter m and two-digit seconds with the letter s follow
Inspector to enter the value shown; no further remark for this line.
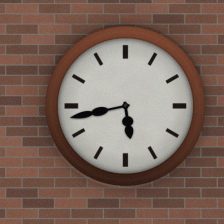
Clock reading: 5h43
